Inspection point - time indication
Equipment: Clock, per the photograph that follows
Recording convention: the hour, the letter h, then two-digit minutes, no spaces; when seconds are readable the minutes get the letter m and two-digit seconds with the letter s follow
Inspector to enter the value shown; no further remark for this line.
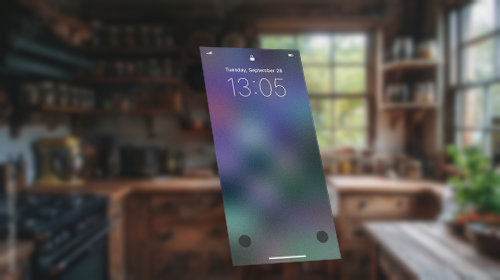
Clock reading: 13h05
